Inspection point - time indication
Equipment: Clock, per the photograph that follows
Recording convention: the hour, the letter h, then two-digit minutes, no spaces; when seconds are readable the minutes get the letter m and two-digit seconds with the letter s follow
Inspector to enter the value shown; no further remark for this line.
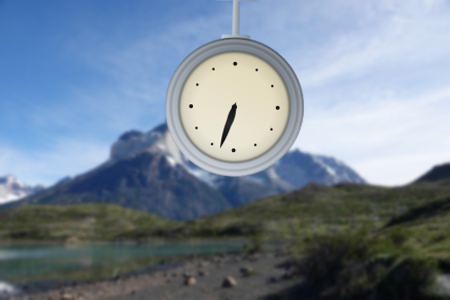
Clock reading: 6h33
